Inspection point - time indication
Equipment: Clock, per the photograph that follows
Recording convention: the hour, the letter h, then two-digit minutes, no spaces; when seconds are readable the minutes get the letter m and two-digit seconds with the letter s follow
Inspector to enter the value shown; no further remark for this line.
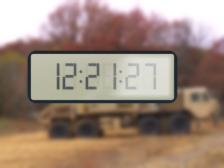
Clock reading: 12h21m27s
